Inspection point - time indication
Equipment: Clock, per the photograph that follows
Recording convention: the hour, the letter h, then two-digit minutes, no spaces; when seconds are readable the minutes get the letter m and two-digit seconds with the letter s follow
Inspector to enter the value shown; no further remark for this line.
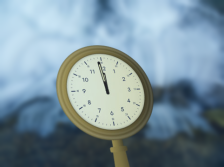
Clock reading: 11h59
